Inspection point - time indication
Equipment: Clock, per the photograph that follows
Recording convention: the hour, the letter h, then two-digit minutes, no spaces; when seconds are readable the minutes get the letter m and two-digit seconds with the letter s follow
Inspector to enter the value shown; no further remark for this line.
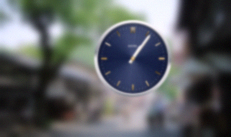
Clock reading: 1h06
